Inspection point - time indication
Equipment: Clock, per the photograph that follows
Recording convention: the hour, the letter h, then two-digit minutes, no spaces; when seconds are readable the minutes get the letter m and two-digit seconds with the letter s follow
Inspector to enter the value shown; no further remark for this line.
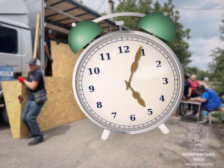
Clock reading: 5h04
